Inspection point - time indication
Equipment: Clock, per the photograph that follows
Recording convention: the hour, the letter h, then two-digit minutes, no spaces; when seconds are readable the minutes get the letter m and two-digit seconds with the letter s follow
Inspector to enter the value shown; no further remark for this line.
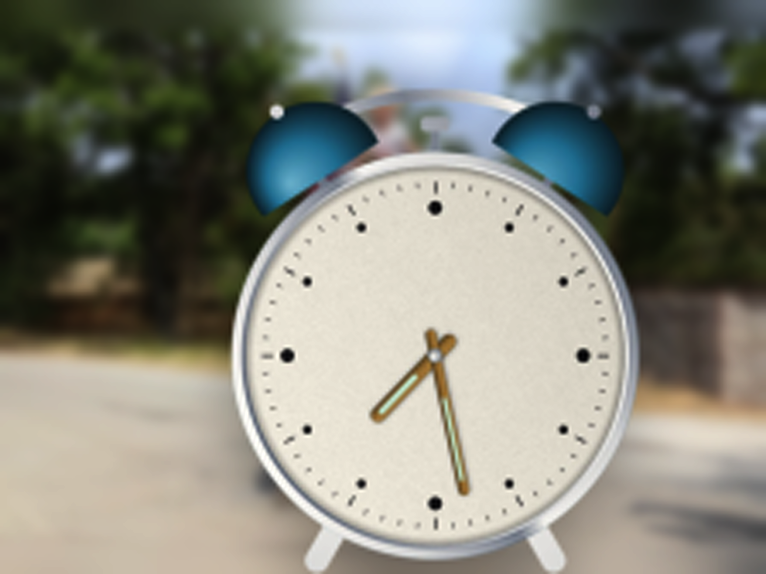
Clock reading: 7h28
